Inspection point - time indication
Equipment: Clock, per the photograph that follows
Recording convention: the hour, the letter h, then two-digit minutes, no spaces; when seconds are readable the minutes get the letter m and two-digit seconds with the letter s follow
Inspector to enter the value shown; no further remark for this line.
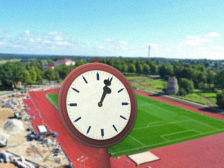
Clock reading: 1h04
